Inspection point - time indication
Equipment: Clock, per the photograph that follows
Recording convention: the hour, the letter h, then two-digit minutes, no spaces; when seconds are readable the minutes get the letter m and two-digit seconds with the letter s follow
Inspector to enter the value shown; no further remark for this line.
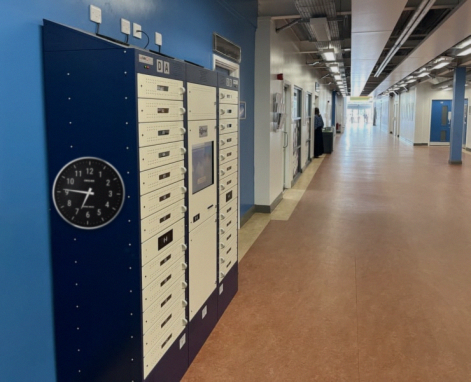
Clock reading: 6h46
